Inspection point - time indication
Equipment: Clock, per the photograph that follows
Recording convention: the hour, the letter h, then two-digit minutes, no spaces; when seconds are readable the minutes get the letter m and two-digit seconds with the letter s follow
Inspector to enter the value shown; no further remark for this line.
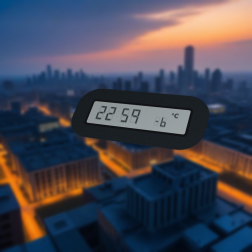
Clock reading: 22h59
